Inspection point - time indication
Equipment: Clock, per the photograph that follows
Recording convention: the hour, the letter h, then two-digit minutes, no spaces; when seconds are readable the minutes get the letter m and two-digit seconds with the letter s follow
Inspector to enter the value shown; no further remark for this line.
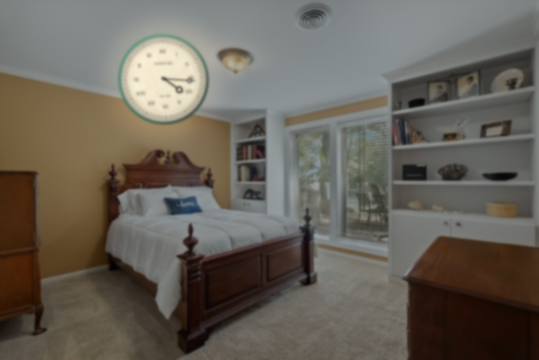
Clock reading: 4h16
